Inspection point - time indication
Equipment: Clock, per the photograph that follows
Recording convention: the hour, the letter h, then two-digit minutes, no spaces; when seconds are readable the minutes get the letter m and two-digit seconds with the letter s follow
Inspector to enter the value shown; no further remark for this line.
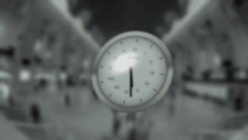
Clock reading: 5h28
